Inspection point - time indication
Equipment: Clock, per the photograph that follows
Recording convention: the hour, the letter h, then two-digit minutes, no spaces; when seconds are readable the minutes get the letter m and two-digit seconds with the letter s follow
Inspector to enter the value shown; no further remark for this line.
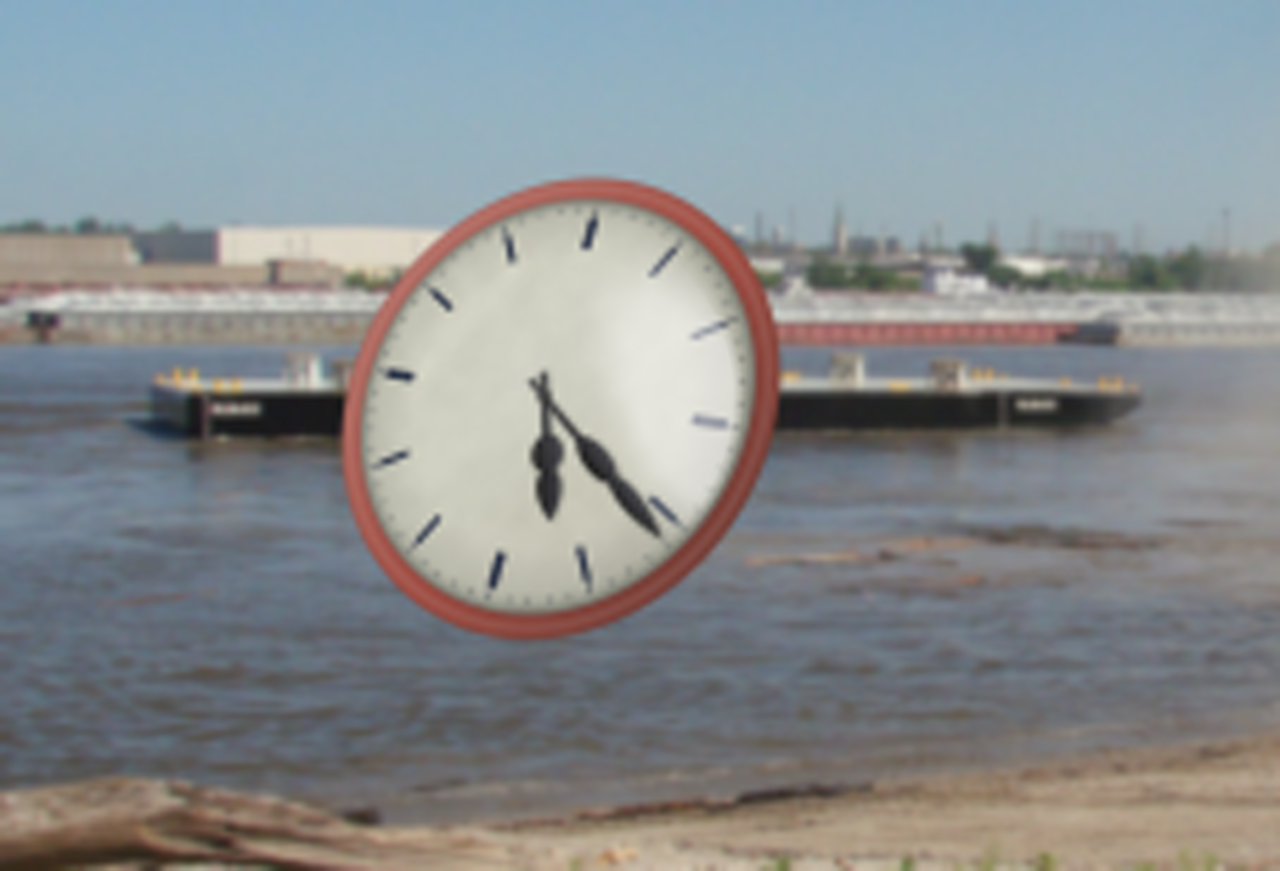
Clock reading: 5h21
